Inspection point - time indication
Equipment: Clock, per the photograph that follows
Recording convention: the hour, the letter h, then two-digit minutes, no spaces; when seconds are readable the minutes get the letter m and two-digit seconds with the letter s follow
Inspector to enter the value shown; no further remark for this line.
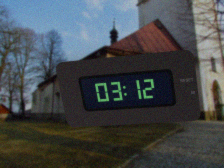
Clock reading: 3h12
